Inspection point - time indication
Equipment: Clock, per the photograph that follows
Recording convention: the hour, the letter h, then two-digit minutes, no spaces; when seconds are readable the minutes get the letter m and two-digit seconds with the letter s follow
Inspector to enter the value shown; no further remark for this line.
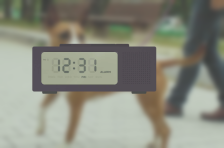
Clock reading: 12h31
